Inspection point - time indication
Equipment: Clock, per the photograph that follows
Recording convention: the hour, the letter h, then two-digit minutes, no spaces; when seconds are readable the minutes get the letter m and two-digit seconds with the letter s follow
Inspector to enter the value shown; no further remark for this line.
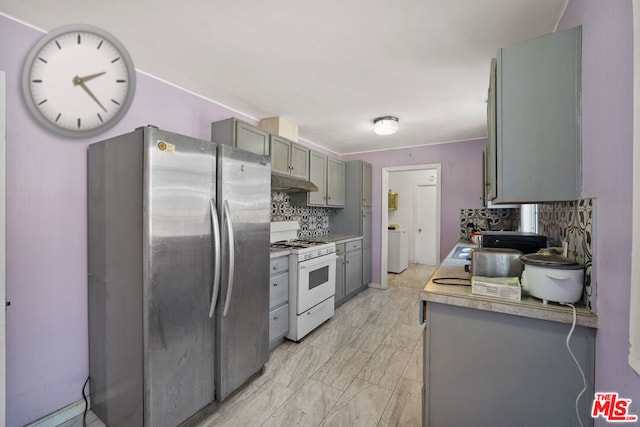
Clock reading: 2h23
